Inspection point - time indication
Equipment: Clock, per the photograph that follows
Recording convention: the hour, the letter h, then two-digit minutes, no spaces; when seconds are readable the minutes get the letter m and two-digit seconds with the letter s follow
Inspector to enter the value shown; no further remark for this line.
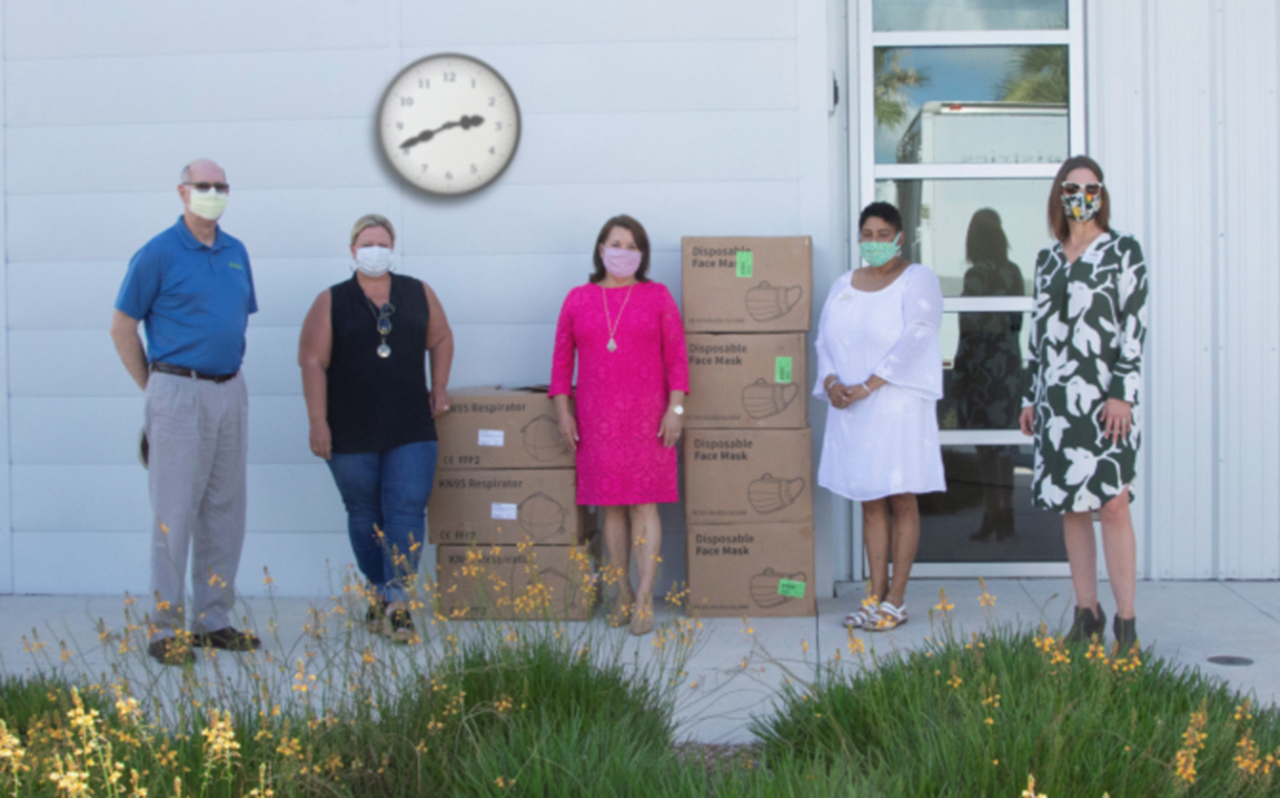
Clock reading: 2h41
